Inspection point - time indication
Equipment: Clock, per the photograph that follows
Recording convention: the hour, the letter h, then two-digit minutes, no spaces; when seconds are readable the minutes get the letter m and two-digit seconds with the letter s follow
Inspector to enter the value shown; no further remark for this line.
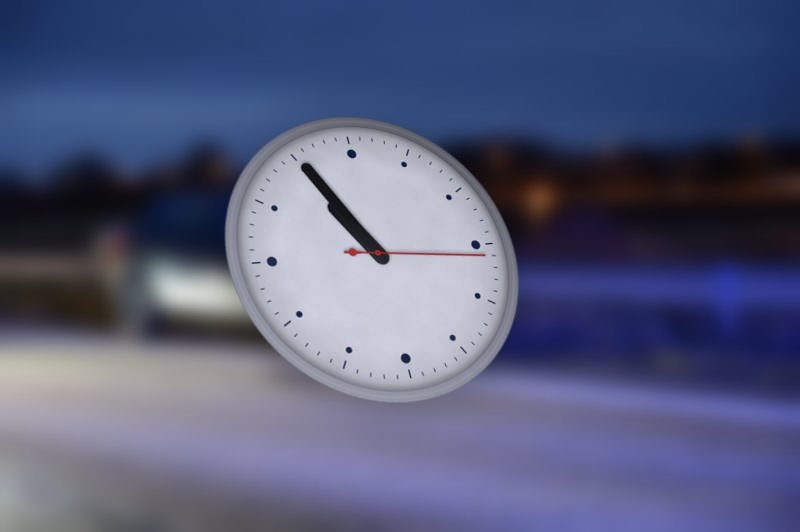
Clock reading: 10h55m16s
